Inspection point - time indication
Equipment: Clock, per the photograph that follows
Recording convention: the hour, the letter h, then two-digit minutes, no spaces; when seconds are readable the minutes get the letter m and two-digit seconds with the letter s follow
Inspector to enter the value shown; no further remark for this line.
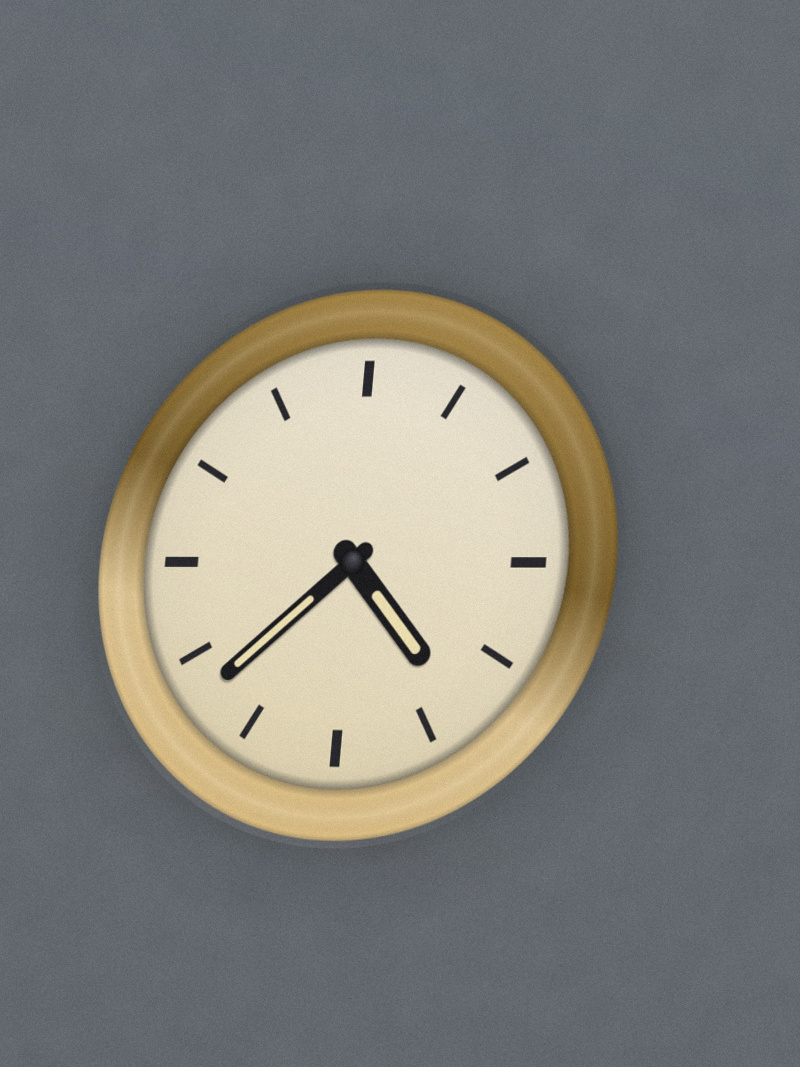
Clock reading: 4h38
